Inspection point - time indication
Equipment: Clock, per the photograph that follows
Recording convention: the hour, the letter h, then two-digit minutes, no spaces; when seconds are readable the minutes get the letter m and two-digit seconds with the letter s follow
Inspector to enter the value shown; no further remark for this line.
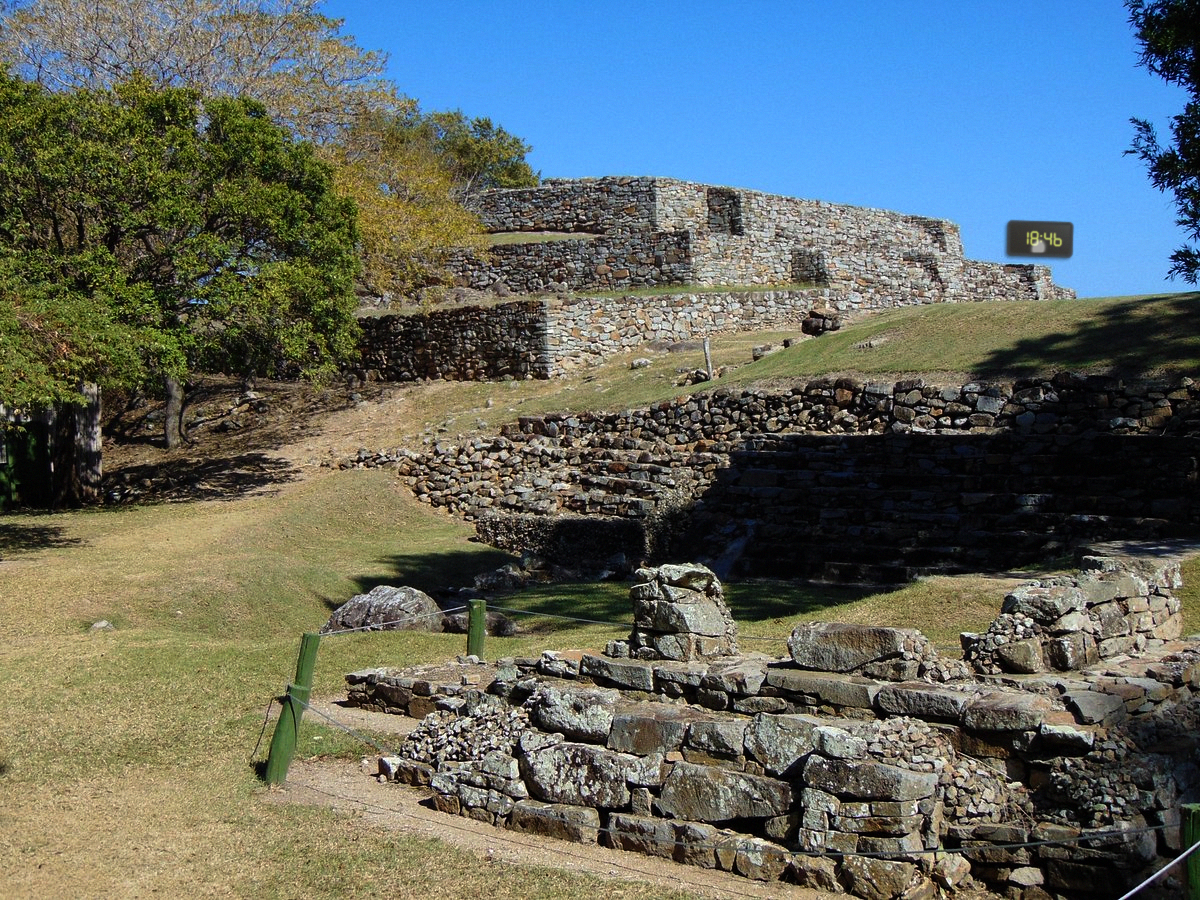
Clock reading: 18h46
